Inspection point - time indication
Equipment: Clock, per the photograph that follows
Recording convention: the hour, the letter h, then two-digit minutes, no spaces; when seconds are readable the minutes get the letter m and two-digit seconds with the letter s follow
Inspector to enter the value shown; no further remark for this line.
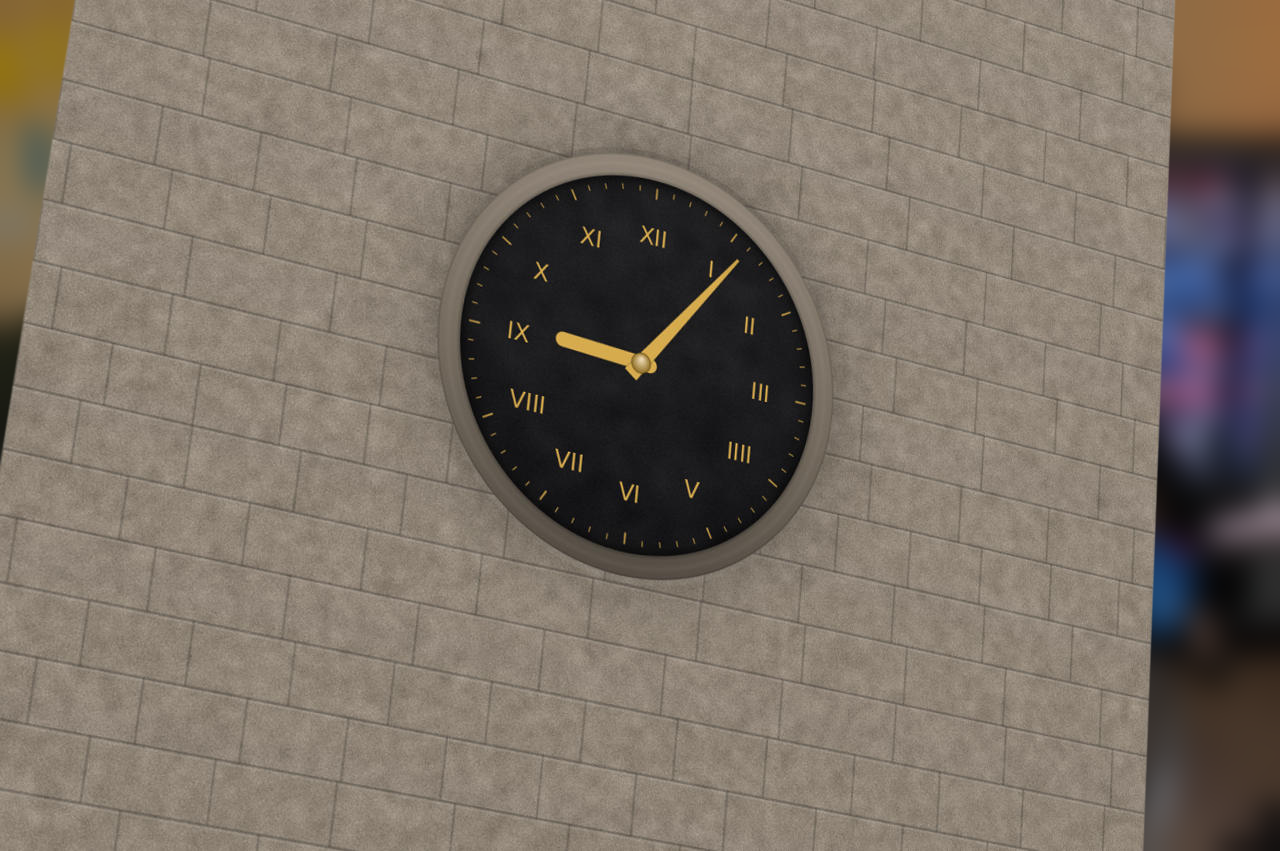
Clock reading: 9h06
